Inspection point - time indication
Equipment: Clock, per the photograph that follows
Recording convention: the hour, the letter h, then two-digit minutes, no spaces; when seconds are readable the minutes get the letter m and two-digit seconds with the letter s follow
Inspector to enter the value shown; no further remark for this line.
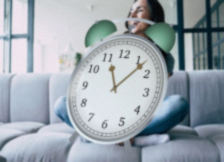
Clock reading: 11h07
